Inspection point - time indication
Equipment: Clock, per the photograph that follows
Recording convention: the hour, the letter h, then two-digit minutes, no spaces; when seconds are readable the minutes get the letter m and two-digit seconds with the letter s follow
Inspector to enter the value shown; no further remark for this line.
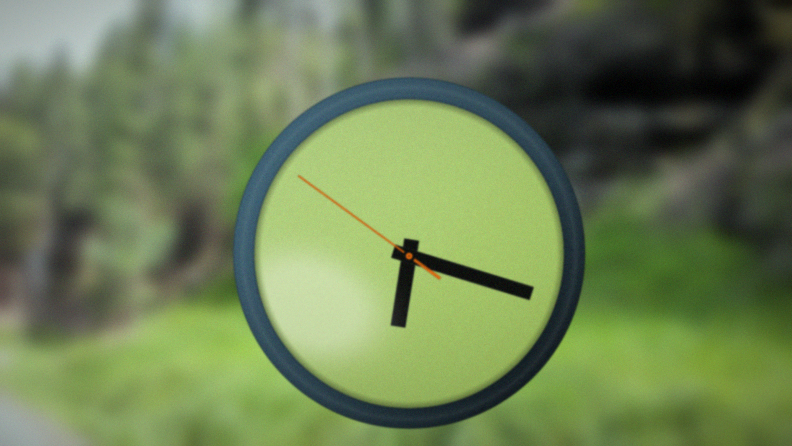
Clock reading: 6h17m51s
